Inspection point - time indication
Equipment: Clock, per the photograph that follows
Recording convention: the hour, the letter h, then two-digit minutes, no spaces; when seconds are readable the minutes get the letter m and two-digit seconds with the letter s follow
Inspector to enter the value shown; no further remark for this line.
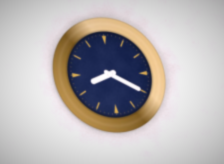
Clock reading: 8h20
